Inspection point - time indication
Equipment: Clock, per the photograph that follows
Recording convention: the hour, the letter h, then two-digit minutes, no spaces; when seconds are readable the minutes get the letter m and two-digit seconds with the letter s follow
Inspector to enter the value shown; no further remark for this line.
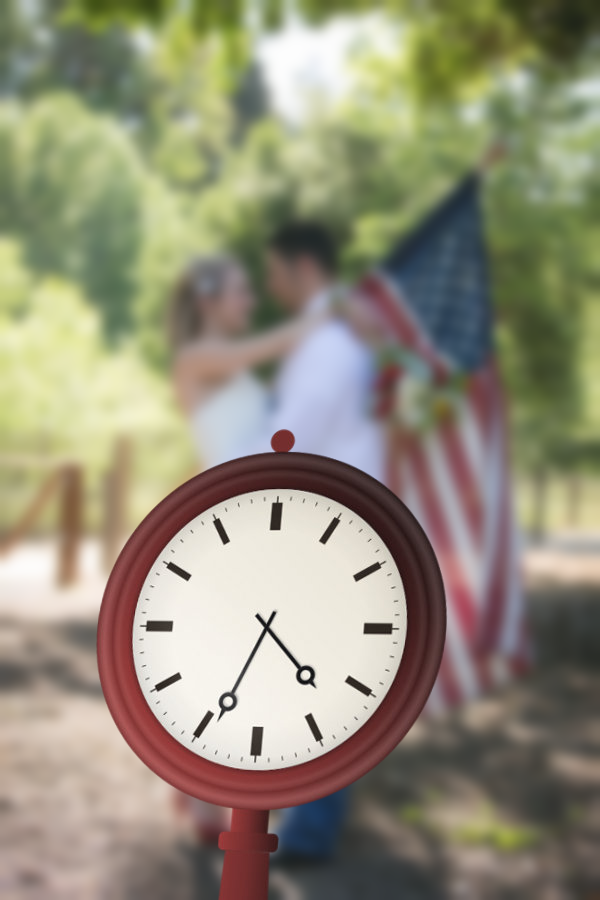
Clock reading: 4h34
